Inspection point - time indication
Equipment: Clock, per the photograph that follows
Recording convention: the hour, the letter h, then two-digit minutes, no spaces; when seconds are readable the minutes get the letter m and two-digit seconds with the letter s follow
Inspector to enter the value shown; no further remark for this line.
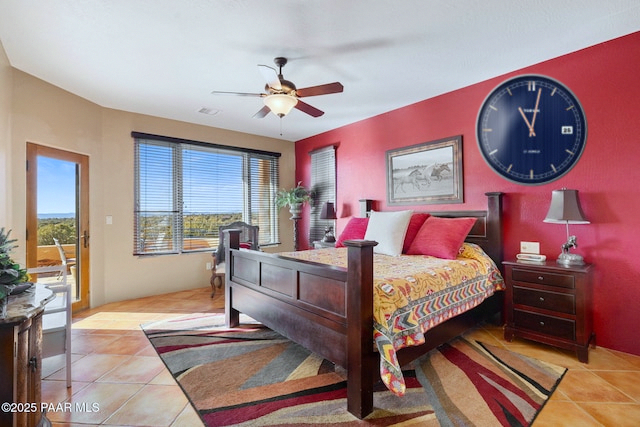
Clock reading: 11h02
